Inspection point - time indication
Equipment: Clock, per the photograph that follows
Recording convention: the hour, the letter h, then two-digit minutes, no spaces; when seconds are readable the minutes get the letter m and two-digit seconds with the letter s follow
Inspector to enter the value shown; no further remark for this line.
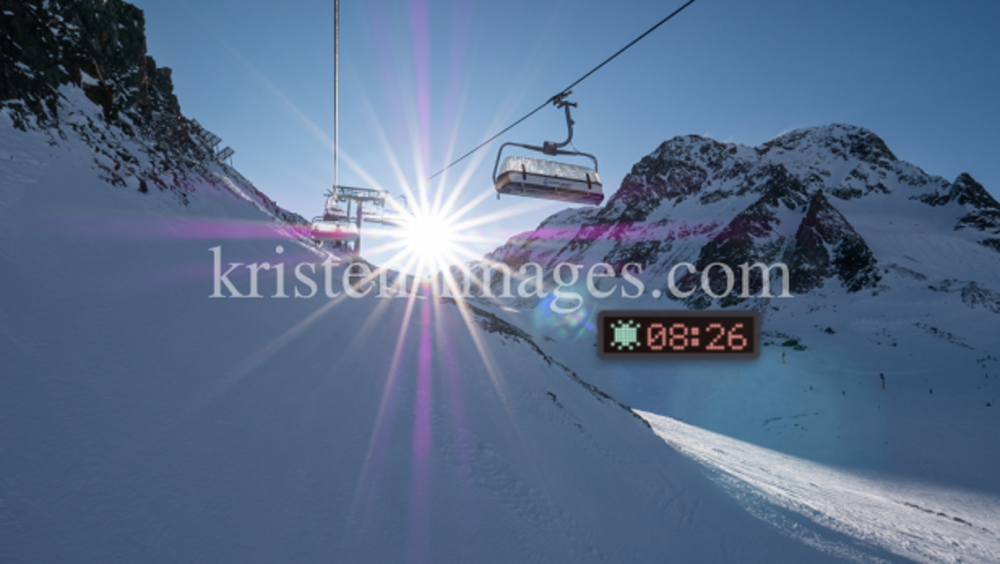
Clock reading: 8h26
